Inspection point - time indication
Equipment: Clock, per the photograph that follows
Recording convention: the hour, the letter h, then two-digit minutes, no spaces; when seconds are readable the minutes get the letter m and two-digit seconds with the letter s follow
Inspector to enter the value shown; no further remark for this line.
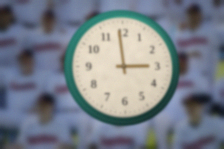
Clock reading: 2h59
